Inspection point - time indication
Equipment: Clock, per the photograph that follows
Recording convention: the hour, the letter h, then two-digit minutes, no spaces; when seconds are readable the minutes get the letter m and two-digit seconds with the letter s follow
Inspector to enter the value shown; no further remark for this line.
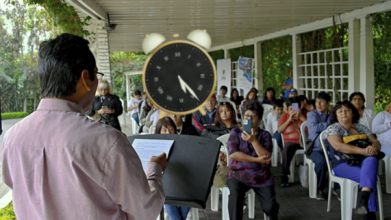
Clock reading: 5h24
